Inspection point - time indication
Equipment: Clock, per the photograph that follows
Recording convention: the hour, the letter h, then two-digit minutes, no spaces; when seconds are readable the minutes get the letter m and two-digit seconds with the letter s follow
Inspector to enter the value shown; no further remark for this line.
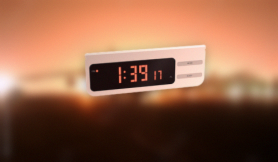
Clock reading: 1h39m17s
